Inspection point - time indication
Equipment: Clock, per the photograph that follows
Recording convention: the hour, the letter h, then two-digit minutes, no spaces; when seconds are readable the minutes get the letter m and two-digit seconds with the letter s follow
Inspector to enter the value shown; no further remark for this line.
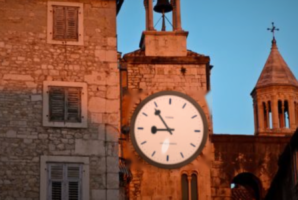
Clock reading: 8h54
